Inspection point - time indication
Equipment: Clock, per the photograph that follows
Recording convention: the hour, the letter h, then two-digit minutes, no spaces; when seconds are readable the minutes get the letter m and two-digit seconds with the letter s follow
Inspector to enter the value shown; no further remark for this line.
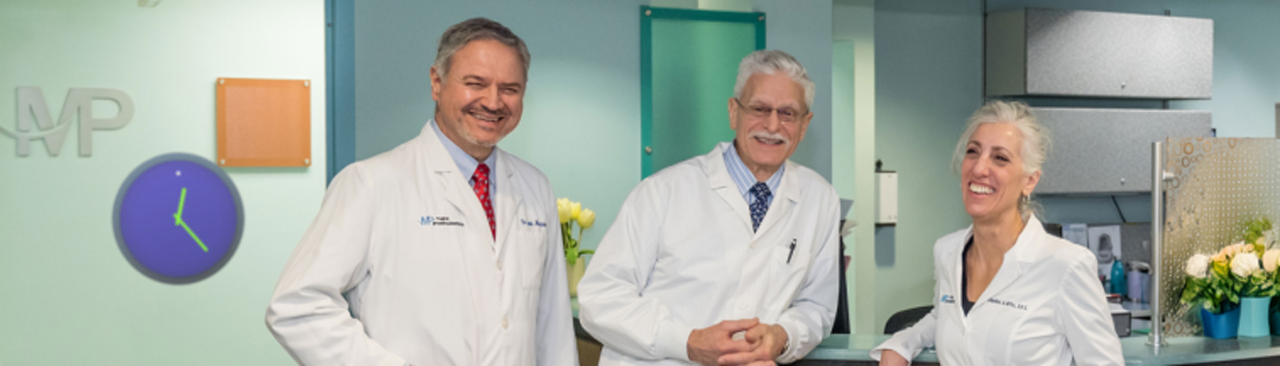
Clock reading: 12h23
